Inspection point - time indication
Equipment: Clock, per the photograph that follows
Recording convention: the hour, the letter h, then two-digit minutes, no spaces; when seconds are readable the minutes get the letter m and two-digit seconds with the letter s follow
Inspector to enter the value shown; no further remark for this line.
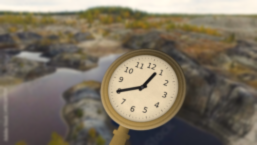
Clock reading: 12h40
